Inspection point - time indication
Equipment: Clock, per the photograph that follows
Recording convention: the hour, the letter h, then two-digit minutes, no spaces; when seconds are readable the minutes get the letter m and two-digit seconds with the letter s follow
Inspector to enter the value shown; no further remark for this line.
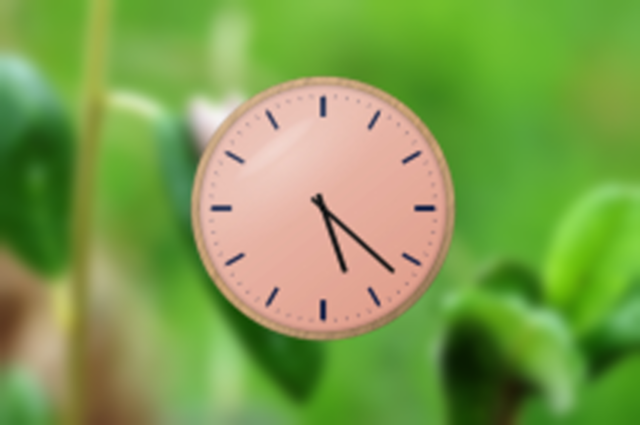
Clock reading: 5h22
